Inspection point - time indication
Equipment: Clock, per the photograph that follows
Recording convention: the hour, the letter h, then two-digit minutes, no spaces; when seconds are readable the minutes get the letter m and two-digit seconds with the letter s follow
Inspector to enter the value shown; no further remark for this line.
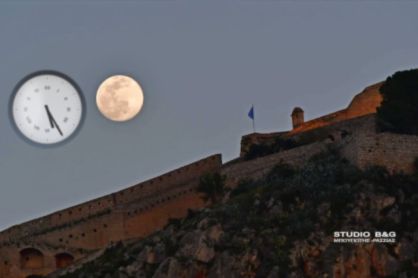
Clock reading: 5h25
